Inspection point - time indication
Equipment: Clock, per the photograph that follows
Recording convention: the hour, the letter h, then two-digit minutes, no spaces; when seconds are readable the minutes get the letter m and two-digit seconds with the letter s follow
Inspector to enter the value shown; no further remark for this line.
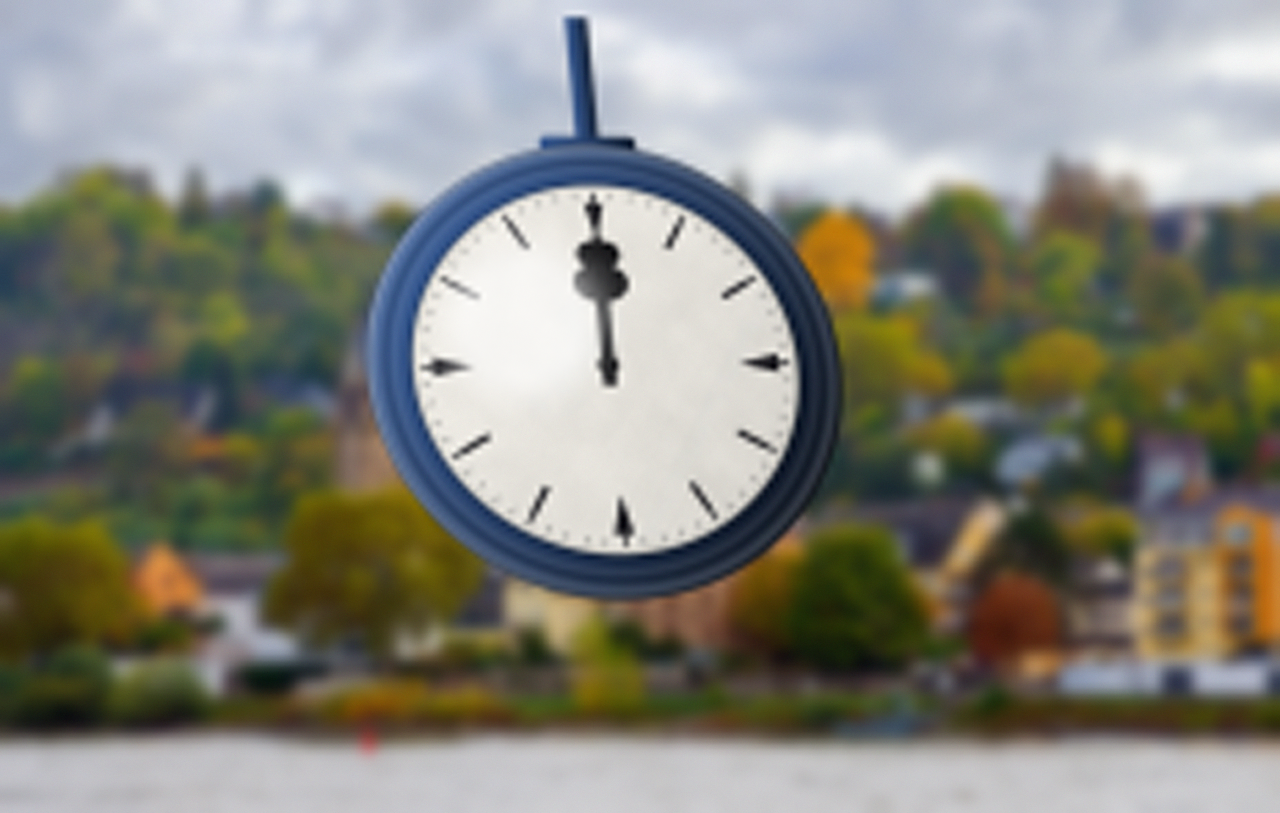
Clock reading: 12h00
